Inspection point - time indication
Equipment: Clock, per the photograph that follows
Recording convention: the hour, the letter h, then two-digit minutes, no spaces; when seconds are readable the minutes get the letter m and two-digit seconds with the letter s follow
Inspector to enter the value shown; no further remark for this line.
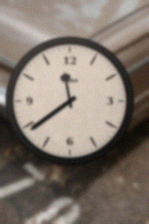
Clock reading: 11h39
